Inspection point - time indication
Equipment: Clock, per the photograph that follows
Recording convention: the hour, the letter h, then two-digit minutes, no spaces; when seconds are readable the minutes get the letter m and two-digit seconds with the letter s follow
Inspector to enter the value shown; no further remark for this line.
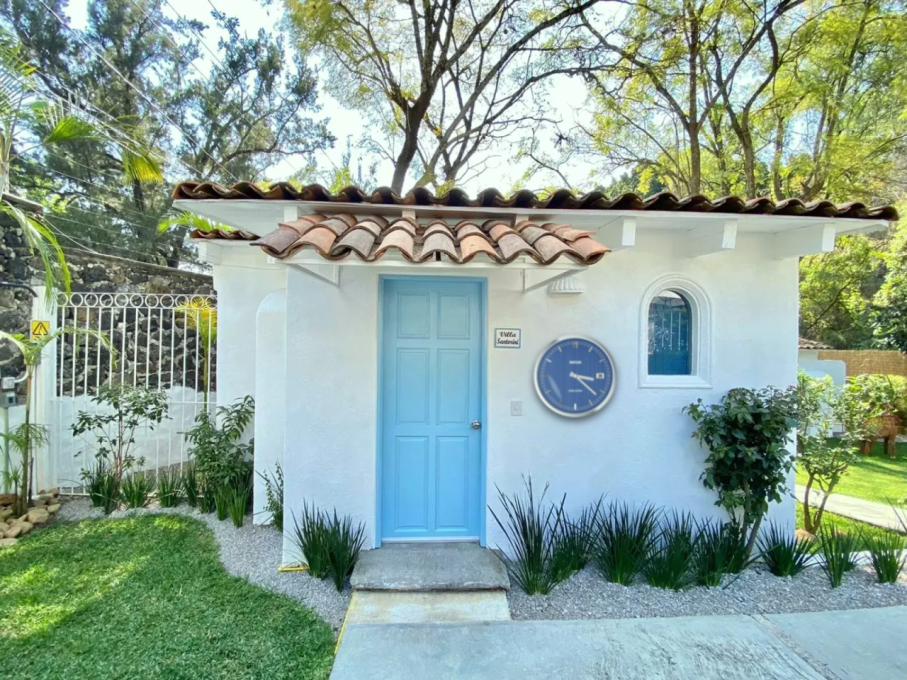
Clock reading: 3h22
